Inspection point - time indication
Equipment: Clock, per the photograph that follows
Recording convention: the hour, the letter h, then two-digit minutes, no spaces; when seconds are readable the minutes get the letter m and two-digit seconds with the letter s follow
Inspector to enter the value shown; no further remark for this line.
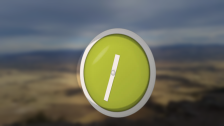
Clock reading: 12h33
